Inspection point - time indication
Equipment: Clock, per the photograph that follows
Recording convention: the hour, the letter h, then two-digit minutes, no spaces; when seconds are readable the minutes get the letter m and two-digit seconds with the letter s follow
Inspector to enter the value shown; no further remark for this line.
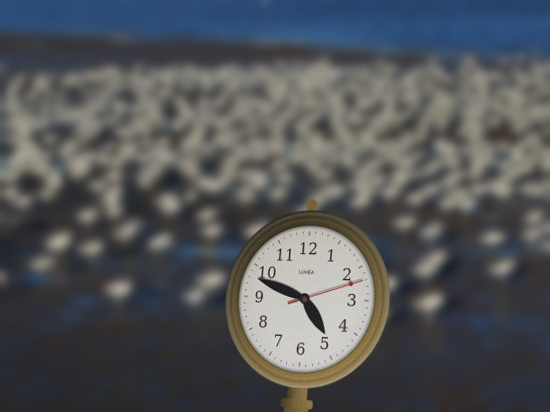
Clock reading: 4h48m12s
